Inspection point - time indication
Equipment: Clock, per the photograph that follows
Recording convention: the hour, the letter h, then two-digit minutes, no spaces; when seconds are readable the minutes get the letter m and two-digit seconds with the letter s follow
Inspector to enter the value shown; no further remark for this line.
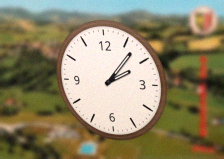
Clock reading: 2h07
